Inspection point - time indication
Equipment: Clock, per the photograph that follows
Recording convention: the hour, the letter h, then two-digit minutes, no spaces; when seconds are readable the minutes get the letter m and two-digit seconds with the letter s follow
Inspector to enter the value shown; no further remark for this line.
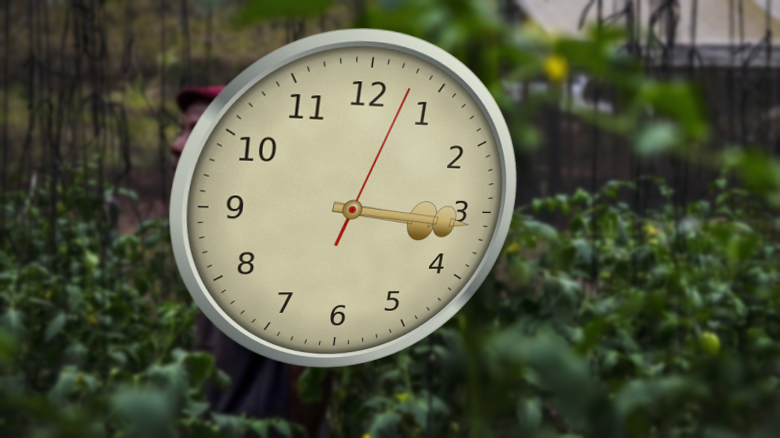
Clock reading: 3h16m03s
